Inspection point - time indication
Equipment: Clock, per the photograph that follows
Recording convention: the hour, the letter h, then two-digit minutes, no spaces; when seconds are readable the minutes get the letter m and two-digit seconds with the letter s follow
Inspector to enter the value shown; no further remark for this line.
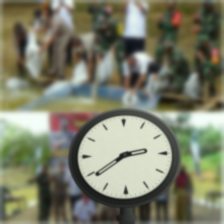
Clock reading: 2h39
